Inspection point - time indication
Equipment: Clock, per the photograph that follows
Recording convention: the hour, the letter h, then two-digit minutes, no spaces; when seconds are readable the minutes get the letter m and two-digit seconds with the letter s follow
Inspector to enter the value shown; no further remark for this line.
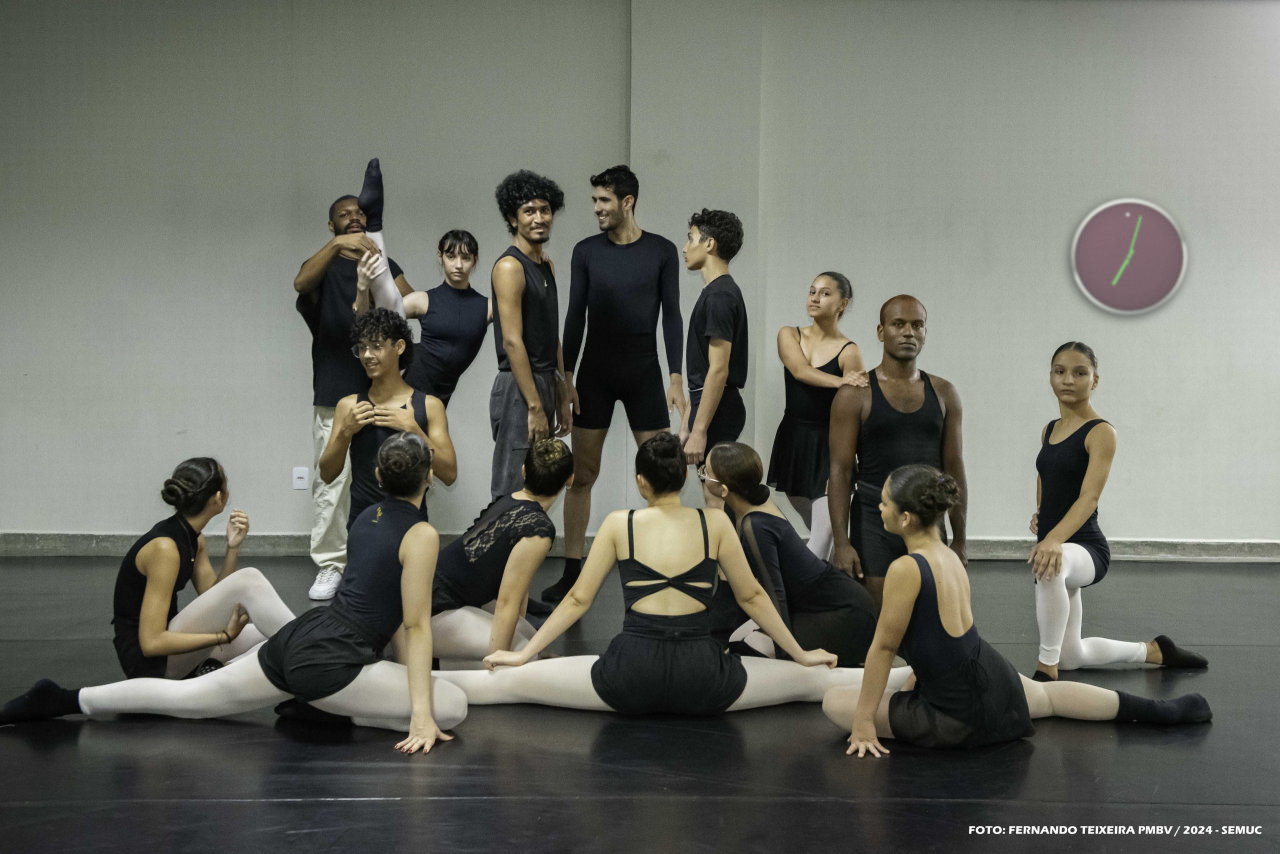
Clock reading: 7h03
